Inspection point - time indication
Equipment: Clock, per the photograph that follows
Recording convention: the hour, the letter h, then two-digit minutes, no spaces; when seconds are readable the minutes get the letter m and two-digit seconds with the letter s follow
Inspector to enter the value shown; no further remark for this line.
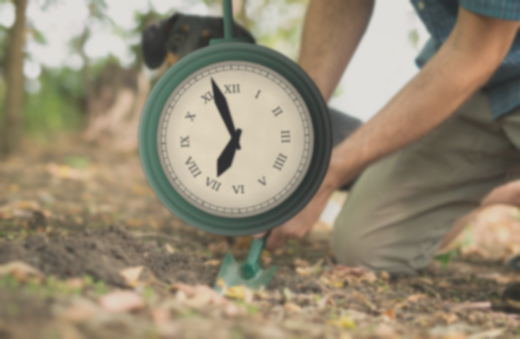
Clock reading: 6h57
